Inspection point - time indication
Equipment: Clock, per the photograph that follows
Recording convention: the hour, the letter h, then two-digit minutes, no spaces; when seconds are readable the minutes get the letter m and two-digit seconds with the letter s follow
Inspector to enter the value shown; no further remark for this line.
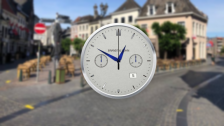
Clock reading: 12h50
